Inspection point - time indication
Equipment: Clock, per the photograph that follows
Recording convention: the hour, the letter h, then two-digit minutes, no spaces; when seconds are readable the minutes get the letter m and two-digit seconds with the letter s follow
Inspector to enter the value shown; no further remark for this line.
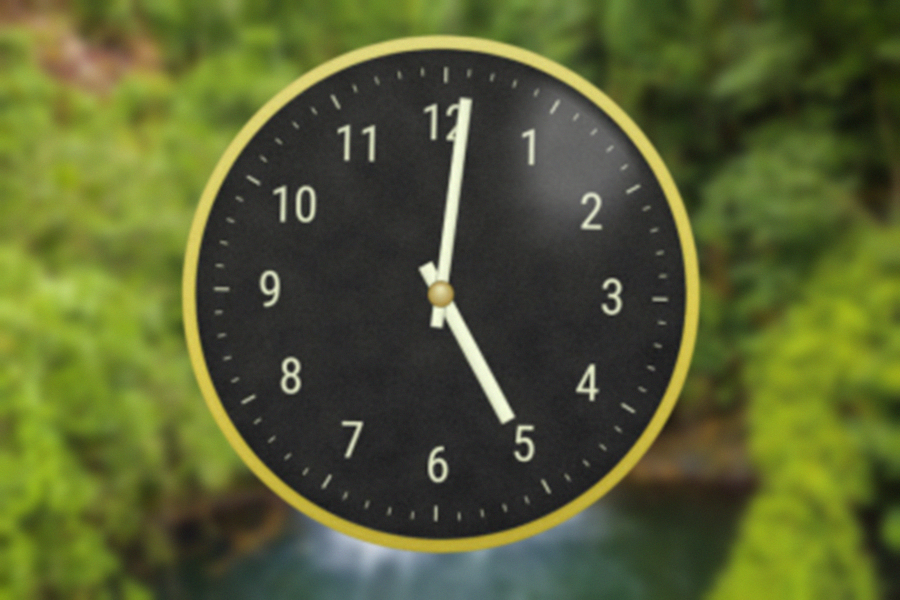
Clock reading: 5h01
